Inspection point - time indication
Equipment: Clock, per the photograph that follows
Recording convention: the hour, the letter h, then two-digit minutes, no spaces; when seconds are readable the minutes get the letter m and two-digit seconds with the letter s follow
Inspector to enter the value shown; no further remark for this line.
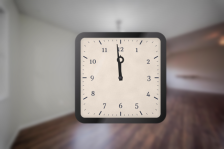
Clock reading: 11h59
